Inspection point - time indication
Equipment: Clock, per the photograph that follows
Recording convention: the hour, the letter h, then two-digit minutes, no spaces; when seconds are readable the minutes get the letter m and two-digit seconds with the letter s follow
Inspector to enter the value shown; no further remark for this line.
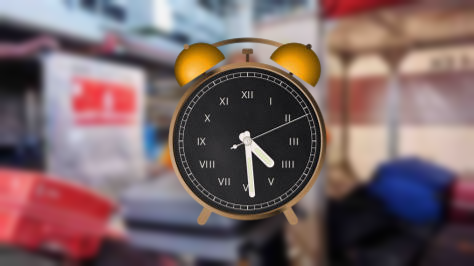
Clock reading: 4h29m11s
